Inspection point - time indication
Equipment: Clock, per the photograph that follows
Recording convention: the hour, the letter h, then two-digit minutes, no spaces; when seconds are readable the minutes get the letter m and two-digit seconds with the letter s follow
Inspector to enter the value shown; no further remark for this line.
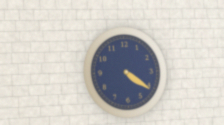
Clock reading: 4h21
